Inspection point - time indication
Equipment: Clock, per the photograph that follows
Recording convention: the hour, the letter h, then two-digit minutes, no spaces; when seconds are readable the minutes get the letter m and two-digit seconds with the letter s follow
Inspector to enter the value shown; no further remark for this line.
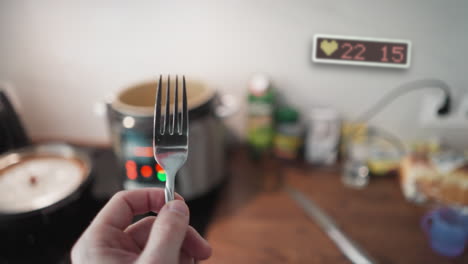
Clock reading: 22h15
